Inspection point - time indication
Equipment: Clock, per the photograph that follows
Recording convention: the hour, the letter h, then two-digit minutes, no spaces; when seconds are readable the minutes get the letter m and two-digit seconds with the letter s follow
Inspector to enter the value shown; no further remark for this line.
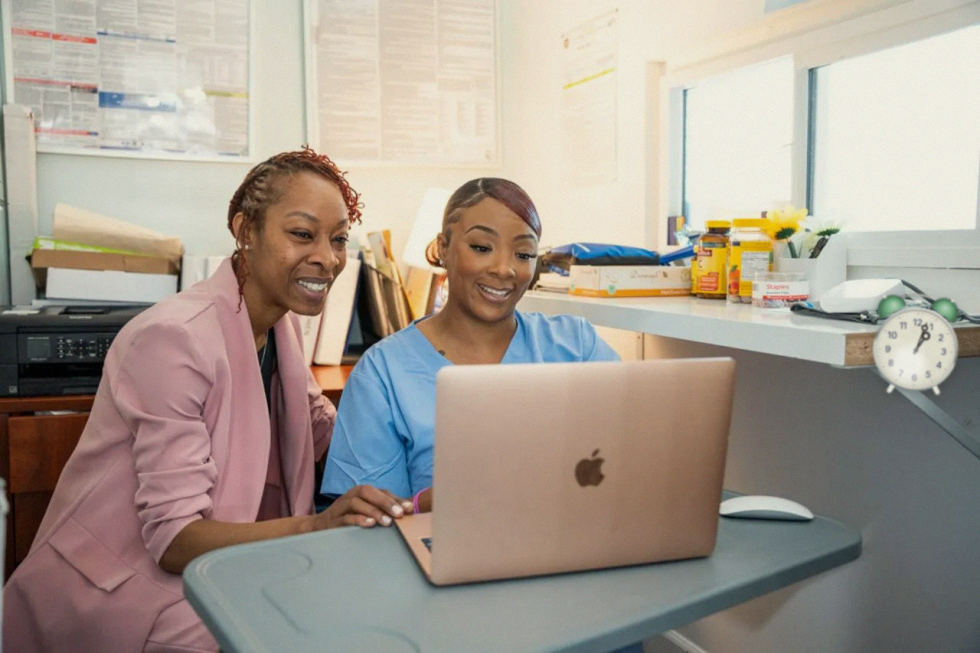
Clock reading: 1h03
